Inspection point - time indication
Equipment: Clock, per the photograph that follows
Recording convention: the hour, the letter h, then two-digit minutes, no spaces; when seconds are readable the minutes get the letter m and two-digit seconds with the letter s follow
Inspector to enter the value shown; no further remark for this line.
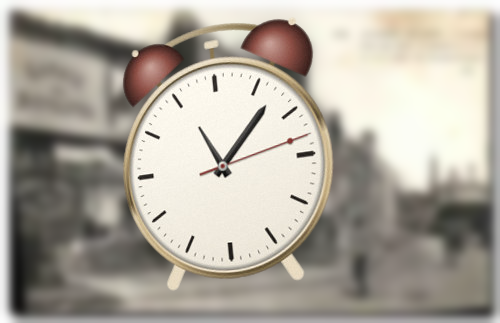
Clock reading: 11h07m13s
